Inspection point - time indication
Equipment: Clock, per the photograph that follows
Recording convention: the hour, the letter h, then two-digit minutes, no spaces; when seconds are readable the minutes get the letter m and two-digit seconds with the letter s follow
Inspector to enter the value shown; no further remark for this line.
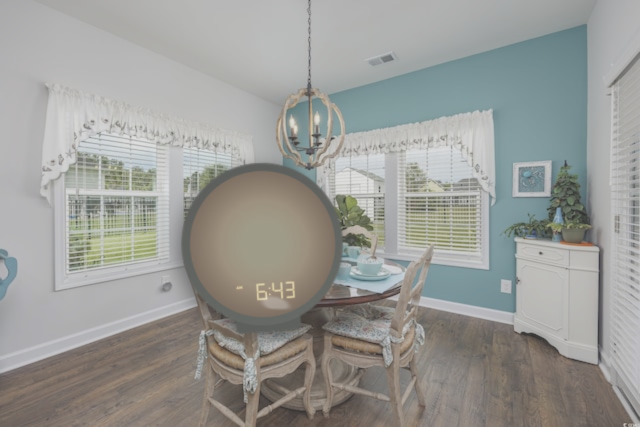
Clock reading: 6h43
